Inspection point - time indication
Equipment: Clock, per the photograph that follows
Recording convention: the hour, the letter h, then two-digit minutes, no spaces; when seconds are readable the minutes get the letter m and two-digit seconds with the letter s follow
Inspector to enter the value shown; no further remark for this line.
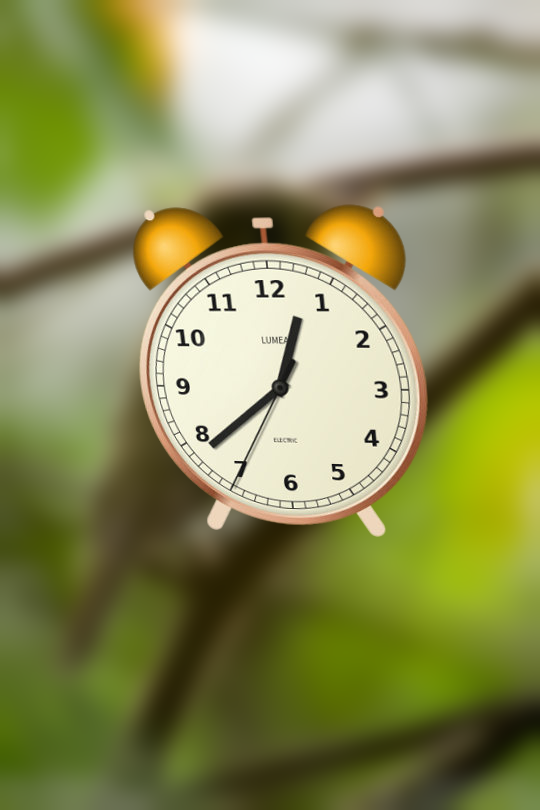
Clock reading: 12h38m35s
